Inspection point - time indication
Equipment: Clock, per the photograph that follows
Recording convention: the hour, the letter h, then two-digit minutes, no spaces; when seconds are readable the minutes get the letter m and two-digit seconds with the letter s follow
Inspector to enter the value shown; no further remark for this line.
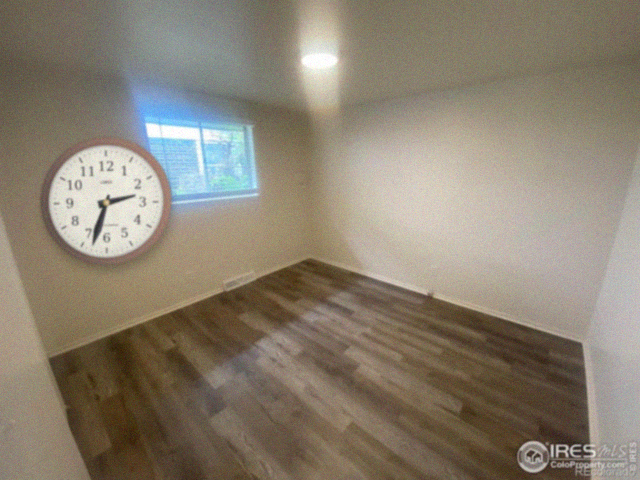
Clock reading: 2h33
